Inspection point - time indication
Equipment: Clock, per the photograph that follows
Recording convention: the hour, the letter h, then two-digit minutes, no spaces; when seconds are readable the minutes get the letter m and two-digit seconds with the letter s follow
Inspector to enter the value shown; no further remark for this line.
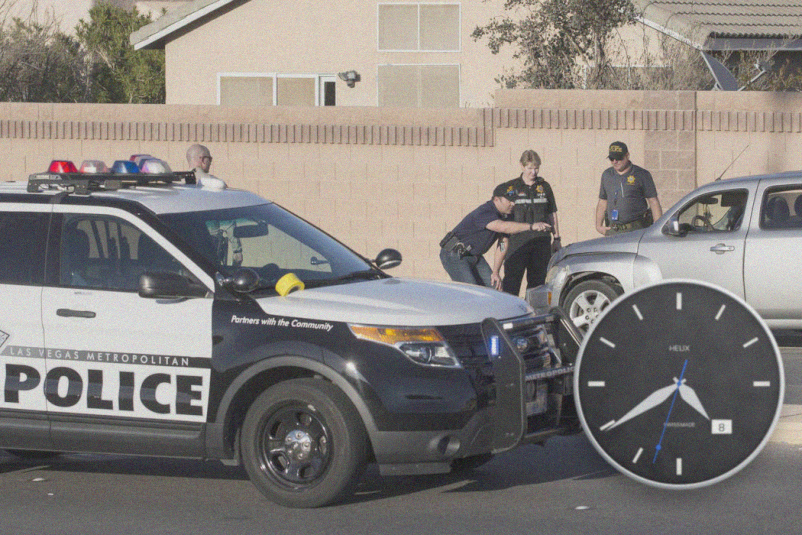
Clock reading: 4h39m33s
